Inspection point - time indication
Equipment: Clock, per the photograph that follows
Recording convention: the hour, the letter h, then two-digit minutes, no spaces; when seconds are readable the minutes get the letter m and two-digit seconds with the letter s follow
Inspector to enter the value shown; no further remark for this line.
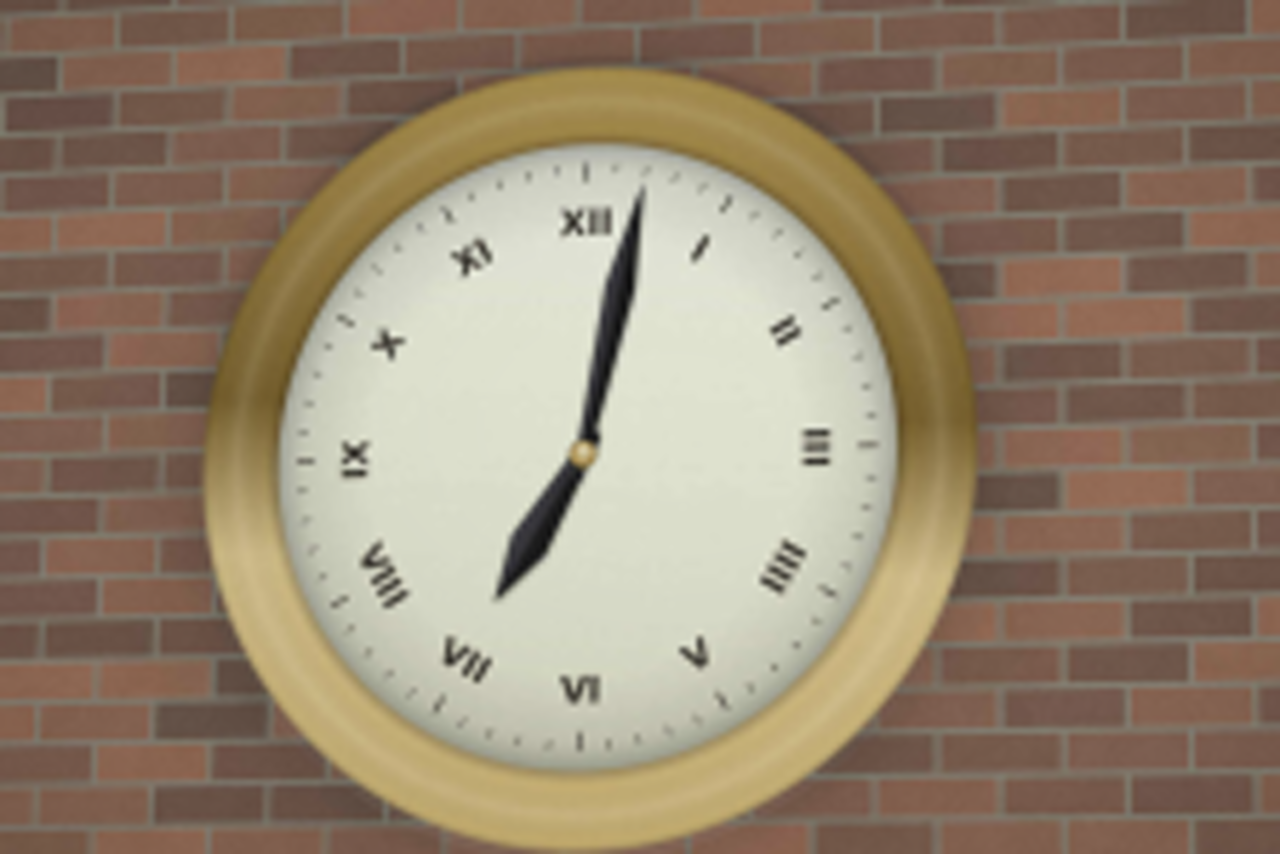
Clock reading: 7h02
